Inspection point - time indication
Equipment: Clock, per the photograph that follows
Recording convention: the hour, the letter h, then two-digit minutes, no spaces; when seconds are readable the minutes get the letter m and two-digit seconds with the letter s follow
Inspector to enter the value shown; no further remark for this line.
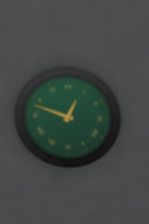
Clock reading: 12h48
